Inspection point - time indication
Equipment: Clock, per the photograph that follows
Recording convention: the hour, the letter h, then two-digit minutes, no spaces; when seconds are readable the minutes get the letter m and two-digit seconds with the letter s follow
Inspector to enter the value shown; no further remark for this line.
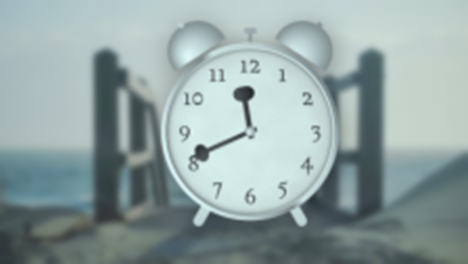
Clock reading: 11h41
